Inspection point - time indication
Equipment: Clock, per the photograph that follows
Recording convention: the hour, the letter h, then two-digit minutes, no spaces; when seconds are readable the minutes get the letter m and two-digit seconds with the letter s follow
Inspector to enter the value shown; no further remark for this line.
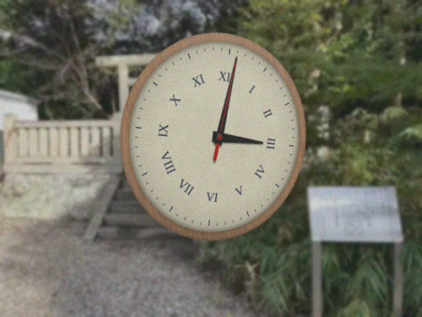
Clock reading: 3h01m01s
